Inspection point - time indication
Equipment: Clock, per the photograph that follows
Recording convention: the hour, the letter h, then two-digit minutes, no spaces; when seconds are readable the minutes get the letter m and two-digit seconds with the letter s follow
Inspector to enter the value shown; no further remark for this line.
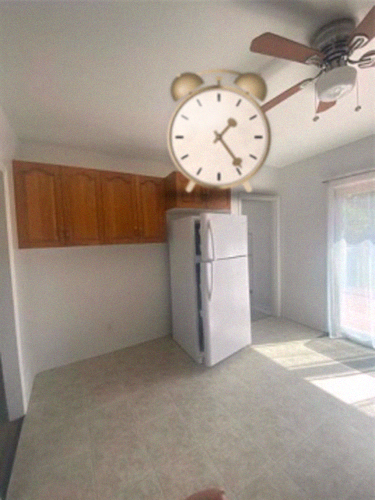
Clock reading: 1h24
